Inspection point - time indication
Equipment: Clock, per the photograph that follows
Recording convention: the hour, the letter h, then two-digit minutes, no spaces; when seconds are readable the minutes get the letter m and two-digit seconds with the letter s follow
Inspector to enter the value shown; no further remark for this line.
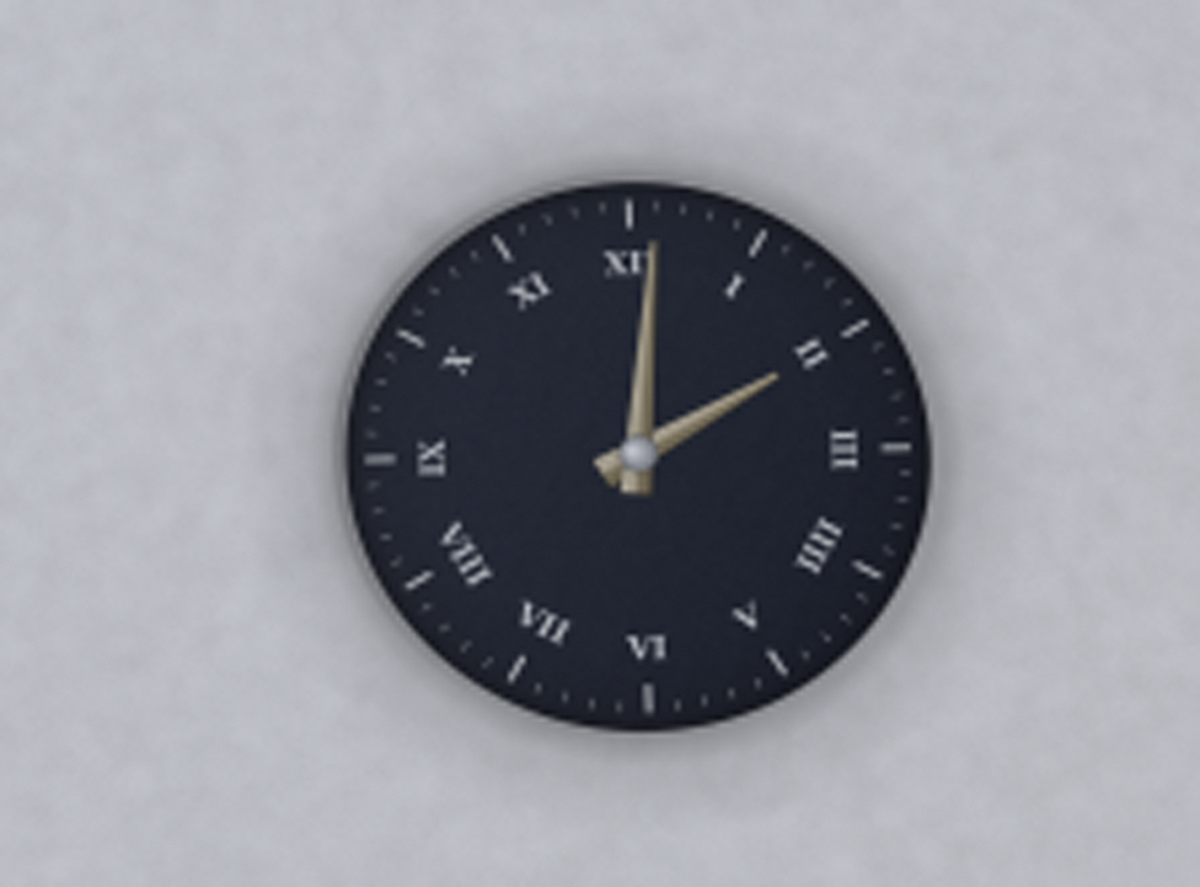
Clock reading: 2h01
